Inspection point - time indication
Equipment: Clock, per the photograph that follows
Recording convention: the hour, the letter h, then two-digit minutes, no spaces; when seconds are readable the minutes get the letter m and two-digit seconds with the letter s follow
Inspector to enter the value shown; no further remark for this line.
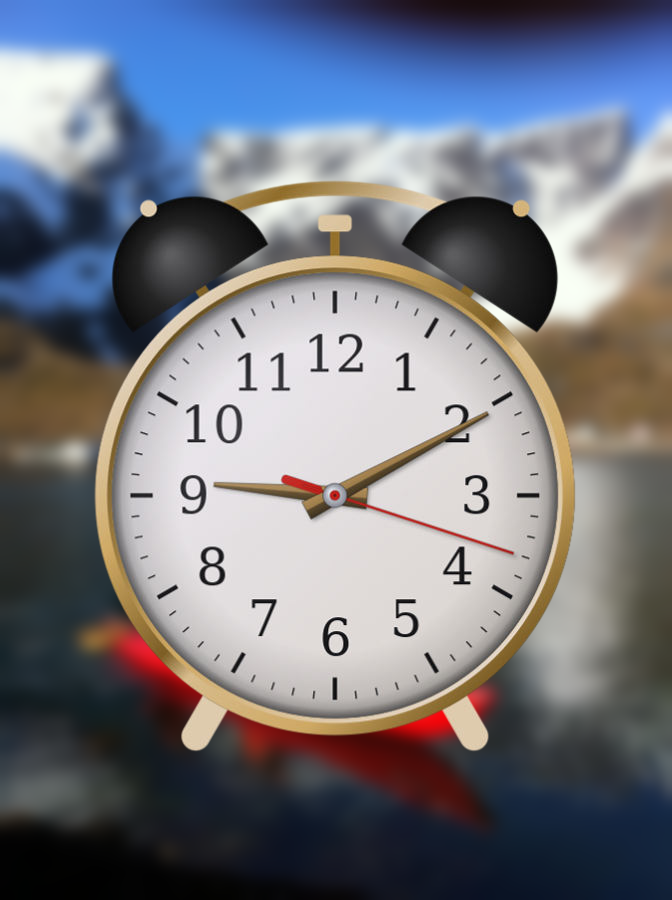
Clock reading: 9h10m18s
